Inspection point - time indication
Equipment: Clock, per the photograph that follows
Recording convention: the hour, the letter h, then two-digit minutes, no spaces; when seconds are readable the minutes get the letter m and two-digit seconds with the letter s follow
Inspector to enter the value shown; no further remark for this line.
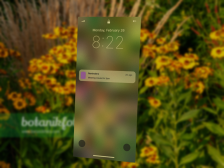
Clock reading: 8h22
